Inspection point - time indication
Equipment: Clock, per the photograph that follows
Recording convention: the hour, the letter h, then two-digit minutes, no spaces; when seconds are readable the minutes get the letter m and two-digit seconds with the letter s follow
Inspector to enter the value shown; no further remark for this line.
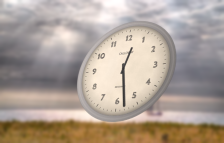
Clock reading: 12h28
